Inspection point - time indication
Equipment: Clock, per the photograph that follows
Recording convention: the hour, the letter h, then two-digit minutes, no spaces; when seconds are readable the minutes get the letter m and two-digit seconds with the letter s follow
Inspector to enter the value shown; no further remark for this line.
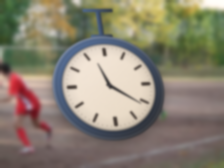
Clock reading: 11h21
